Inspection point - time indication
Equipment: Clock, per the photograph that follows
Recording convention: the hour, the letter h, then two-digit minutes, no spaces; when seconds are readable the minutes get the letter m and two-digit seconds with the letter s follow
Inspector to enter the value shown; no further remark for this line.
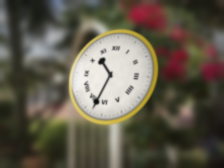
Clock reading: 10h33
